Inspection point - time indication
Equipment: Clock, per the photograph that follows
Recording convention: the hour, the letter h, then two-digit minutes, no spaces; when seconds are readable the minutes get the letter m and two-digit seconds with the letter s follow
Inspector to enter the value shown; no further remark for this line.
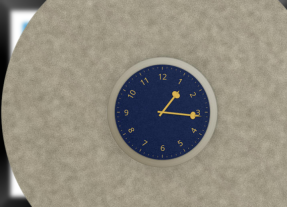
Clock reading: 1h16
